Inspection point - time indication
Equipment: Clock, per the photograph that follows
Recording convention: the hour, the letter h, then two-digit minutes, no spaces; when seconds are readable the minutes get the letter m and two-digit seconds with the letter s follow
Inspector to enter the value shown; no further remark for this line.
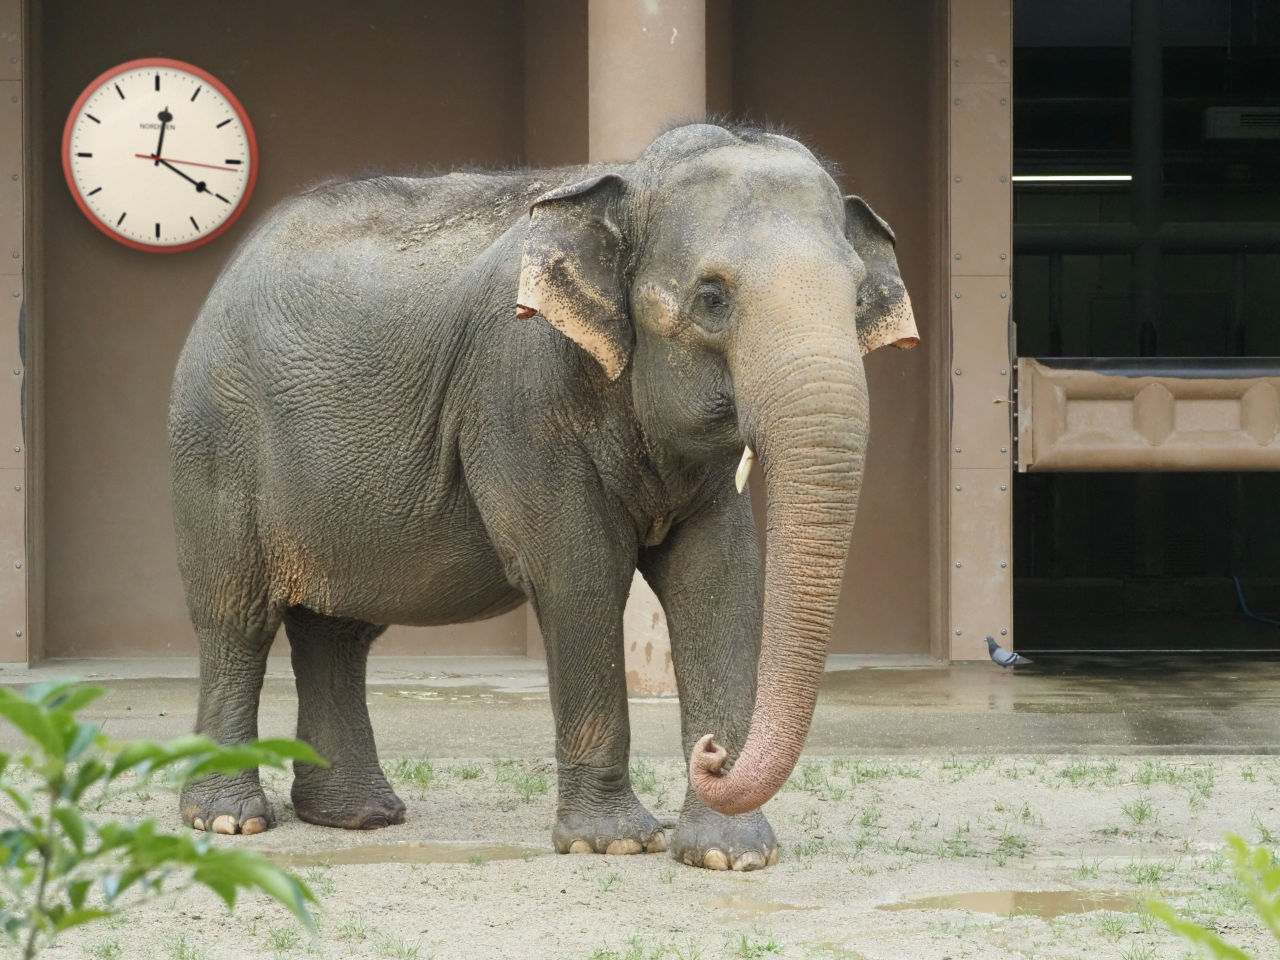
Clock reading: 12h20m16s
